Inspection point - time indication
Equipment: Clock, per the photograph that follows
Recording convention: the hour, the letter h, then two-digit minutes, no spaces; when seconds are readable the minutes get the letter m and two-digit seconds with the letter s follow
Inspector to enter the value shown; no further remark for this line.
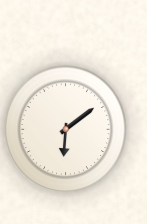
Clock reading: 6h09
